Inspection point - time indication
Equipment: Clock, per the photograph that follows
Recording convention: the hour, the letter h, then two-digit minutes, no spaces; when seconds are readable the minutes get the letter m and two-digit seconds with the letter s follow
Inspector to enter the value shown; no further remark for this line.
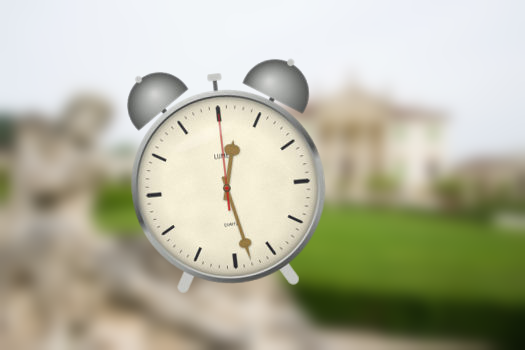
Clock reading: 12h28m00s
